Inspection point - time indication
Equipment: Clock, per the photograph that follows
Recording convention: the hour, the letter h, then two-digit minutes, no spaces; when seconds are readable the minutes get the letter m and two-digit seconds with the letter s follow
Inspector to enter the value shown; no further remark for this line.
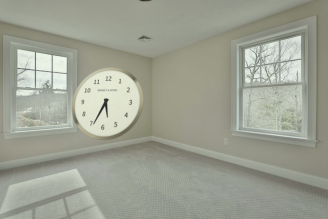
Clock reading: 5h34
